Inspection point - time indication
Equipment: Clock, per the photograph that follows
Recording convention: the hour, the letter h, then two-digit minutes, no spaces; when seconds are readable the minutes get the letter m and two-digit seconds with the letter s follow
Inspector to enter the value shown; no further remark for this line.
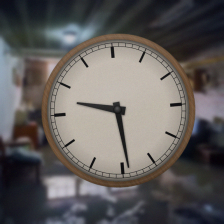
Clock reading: 9h29
